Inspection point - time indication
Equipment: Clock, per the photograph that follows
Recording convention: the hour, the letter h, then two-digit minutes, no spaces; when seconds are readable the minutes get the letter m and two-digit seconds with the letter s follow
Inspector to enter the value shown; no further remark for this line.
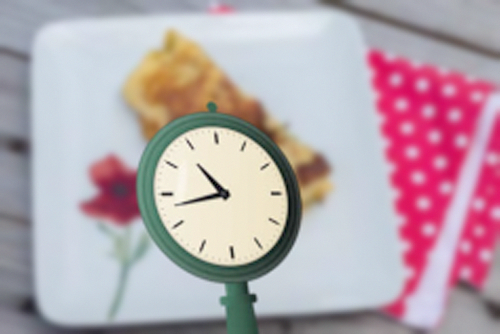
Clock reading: 10h43
